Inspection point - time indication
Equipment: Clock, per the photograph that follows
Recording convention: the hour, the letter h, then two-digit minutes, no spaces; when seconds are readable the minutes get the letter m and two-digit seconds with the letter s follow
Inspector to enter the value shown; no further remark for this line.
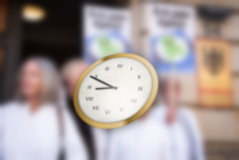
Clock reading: 8h49
